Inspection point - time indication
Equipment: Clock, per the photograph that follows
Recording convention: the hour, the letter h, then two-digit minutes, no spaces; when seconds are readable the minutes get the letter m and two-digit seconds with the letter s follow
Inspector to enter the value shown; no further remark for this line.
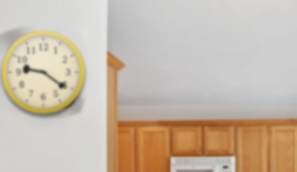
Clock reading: 9h21
